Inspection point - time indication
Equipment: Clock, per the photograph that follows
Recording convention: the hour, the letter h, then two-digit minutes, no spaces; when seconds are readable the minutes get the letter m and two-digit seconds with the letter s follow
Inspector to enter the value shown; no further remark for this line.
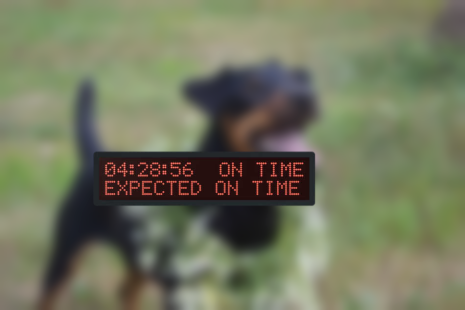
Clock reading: 4h28m56s
